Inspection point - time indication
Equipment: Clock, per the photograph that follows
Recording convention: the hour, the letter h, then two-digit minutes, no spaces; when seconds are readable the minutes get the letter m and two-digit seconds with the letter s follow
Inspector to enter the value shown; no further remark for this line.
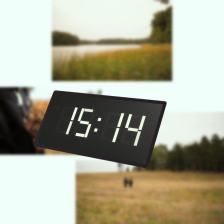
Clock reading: 15h14
